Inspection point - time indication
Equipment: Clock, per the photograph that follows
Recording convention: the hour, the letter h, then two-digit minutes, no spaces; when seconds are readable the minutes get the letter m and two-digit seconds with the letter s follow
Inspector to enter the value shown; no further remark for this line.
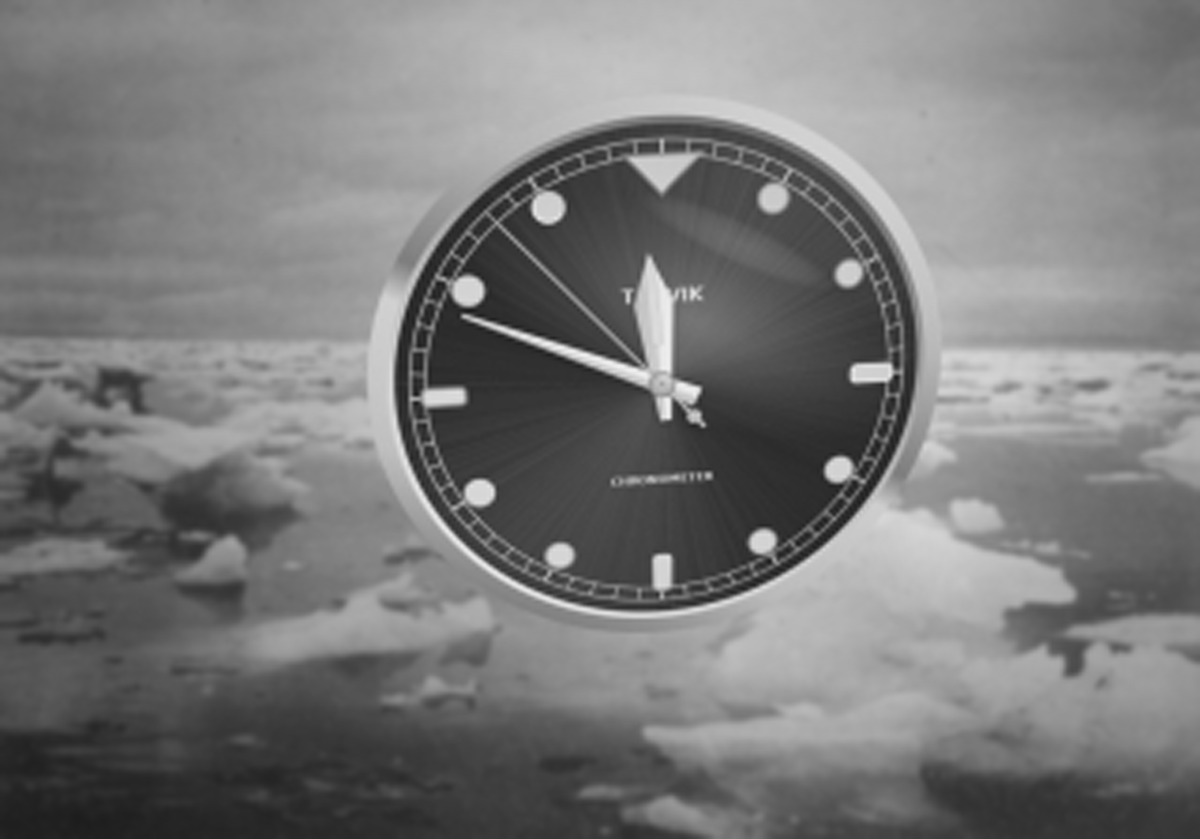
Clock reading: 11h48m53s
